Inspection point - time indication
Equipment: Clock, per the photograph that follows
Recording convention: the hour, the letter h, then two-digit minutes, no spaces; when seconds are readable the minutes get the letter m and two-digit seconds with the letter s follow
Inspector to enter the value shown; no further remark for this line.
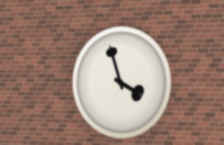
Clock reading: 3h57
